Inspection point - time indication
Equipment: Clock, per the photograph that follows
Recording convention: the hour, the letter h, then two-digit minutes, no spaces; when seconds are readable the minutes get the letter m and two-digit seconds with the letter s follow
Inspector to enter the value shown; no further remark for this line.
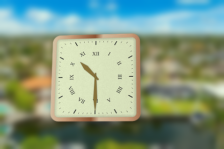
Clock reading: 10h30
